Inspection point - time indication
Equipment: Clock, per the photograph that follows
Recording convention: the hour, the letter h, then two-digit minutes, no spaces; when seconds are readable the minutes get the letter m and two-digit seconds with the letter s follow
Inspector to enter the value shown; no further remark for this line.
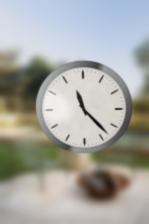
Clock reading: 11h23
